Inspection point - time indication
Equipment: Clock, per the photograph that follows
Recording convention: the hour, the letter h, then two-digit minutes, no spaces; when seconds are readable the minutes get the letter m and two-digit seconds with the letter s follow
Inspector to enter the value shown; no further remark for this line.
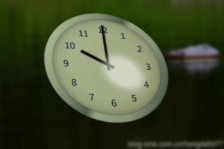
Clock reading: 10h00
